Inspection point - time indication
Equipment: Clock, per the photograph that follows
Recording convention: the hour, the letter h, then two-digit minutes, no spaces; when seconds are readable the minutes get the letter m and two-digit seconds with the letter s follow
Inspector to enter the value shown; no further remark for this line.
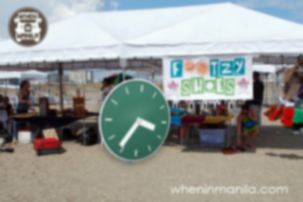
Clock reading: 3h36
